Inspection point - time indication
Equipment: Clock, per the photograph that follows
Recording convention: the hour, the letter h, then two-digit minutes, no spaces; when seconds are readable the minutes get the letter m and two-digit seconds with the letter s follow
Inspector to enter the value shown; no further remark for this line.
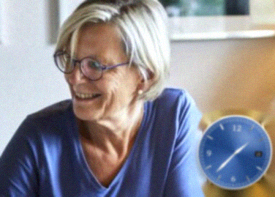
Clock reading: 1h37
